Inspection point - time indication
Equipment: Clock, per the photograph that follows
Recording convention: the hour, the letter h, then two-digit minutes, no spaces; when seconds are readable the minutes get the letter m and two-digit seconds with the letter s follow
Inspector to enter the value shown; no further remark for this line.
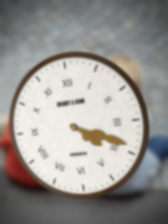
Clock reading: 4h19
